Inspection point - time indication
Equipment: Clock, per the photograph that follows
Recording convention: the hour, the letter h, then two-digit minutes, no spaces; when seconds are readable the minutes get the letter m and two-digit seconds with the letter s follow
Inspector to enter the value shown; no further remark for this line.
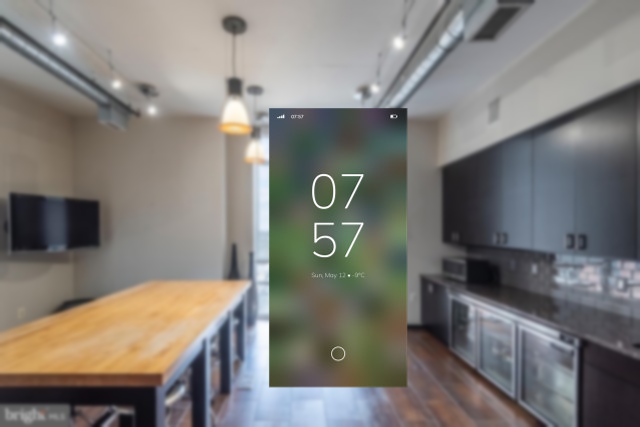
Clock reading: 7h57
